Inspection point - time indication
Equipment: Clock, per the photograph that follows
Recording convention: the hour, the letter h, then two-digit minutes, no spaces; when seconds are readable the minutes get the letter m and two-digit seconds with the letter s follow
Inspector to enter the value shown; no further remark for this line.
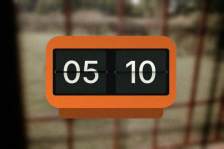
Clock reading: 5h10
